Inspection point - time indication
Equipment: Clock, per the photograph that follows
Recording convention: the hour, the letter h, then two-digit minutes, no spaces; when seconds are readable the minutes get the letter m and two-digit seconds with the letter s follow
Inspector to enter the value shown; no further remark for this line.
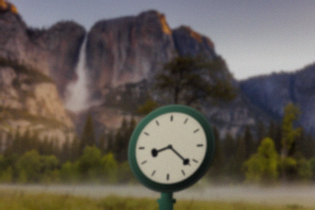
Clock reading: 8h22
